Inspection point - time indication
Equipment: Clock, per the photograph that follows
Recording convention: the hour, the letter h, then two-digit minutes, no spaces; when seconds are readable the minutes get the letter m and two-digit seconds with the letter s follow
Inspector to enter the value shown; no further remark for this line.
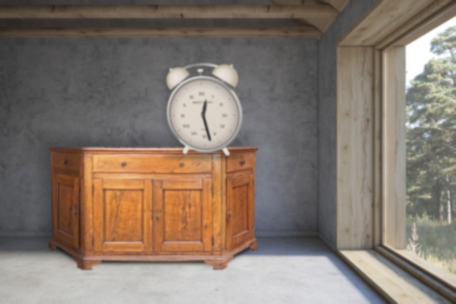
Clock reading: 12h28
